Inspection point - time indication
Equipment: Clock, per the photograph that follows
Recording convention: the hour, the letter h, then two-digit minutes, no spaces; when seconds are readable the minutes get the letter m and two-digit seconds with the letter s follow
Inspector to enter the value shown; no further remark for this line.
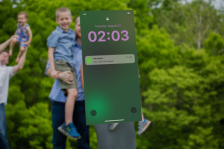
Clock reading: 2h03
